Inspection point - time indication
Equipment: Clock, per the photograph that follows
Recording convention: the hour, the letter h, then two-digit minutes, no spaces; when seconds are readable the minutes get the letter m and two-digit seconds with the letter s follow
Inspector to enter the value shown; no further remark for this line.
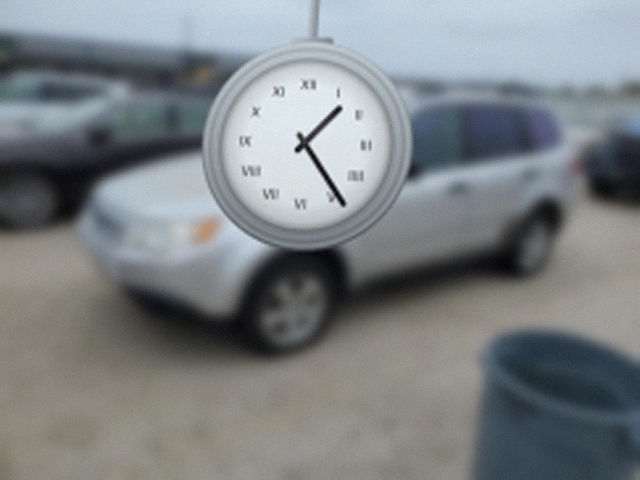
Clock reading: 1h24
